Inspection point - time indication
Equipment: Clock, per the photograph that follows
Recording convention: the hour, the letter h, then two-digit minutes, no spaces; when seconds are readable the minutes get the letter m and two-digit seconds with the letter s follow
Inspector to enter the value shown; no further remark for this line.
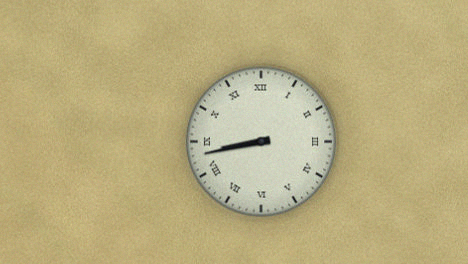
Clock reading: 8h43
